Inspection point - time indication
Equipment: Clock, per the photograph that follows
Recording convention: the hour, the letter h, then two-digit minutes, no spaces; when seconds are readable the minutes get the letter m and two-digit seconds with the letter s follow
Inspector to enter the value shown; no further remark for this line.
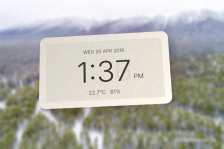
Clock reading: 1h37
